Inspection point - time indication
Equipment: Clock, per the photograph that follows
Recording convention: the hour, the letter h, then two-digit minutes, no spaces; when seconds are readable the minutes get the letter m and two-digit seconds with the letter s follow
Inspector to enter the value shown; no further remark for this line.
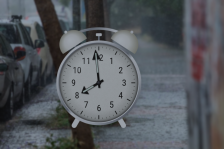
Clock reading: 7h59
